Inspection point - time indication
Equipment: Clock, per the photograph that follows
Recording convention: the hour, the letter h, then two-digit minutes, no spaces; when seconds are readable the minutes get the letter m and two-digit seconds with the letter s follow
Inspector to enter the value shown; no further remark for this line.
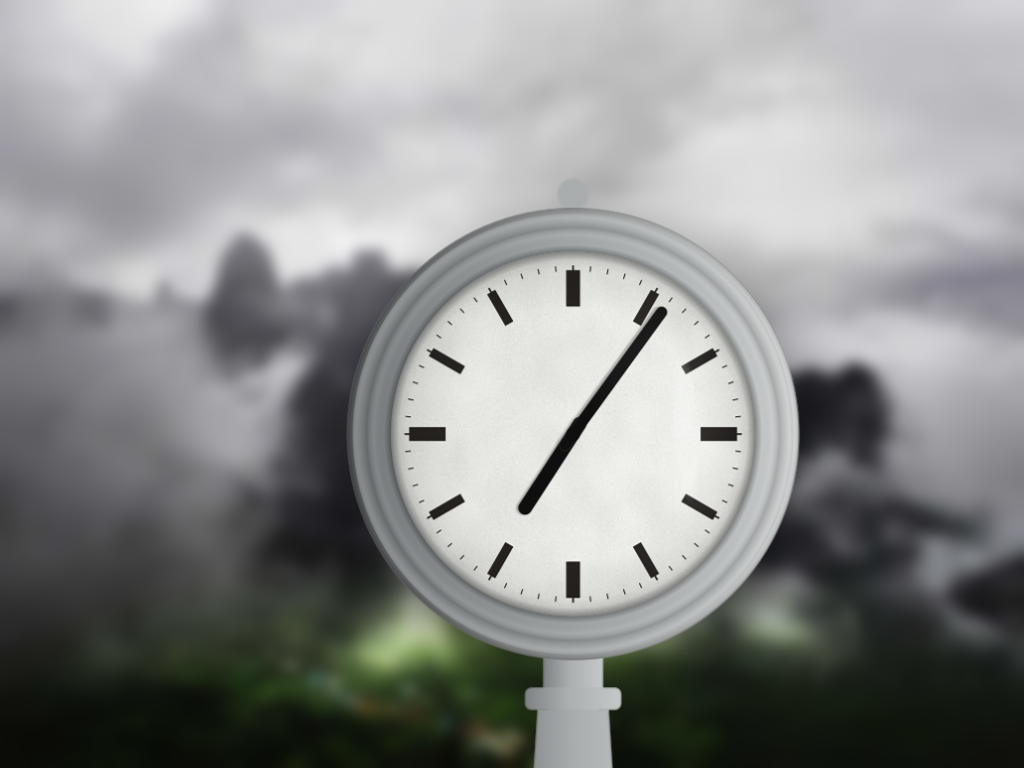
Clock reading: 7h06
